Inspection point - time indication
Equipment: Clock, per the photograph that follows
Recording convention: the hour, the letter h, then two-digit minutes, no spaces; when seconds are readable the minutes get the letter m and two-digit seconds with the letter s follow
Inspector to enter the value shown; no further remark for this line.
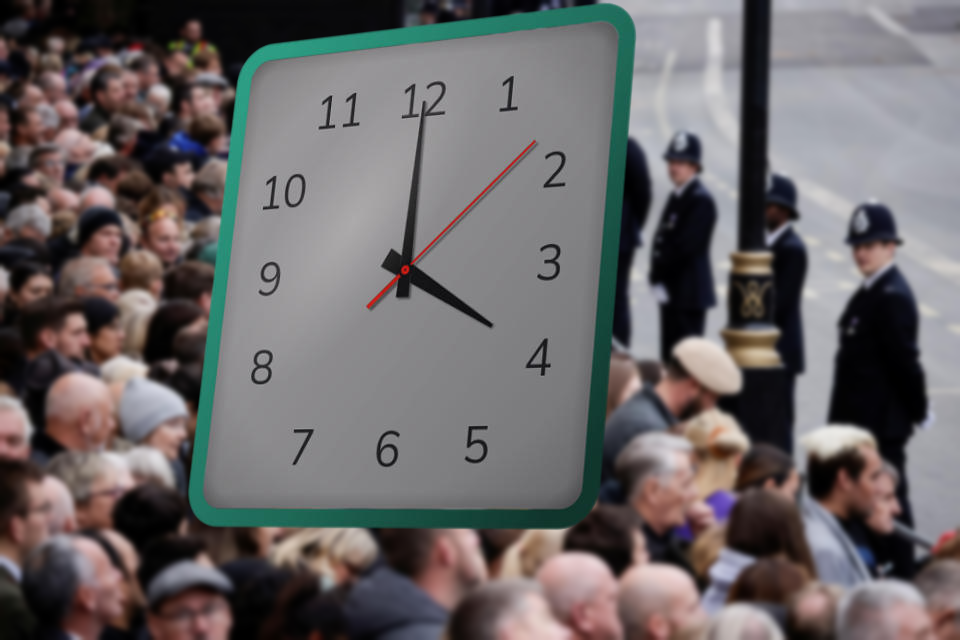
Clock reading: 4h00m08s
